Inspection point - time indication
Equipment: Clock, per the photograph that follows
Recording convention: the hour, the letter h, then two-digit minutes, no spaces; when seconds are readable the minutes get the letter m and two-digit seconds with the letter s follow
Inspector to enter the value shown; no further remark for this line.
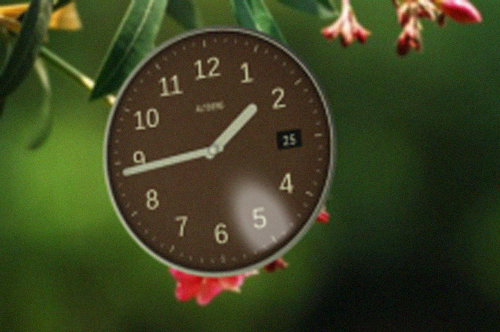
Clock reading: 1h44
